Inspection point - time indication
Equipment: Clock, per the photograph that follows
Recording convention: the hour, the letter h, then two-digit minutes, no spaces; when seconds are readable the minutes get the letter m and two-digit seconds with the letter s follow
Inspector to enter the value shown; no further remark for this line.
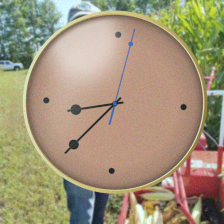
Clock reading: 8h37m02s
